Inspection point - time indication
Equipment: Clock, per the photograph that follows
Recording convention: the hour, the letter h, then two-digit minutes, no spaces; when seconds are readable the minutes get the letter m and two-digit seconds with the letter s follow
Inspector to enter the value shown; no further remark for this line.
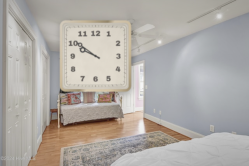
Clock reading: 9h51
